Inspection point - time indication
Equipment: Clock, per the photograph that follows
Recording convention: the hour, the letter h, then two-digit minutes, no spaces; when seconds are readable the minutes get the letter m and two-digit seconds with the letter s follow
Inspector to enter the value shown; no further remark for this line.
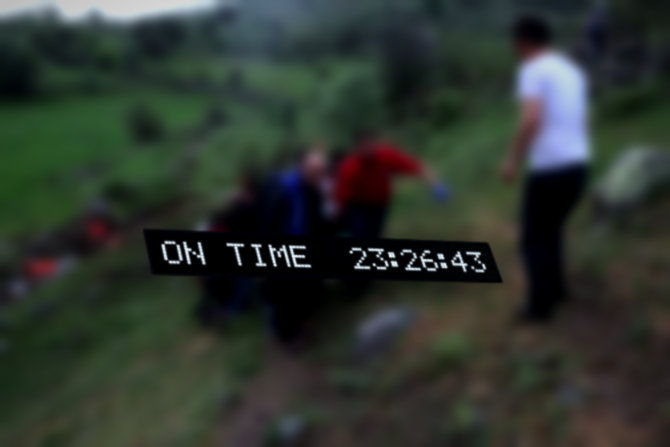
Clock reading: 23h26m43s
